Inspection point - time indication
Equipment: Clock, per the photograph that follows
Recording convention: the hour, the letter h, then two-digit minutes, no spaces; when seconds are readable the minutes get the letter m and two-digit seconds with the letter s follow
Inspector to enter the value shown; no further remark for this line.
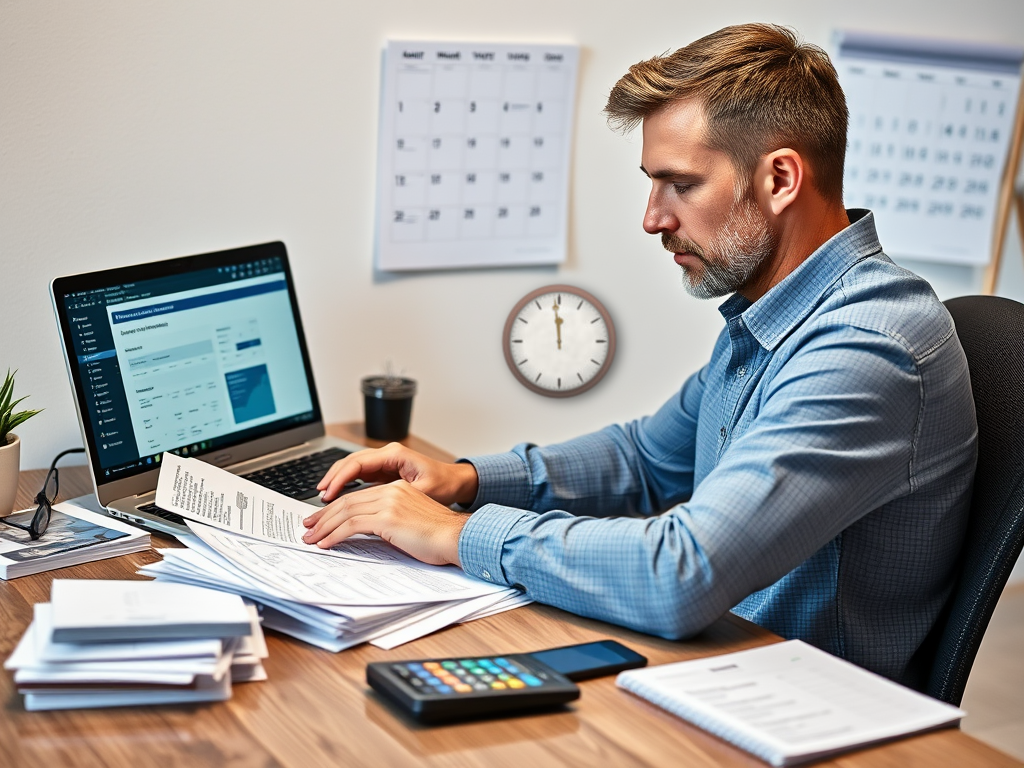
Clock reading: 11h59
